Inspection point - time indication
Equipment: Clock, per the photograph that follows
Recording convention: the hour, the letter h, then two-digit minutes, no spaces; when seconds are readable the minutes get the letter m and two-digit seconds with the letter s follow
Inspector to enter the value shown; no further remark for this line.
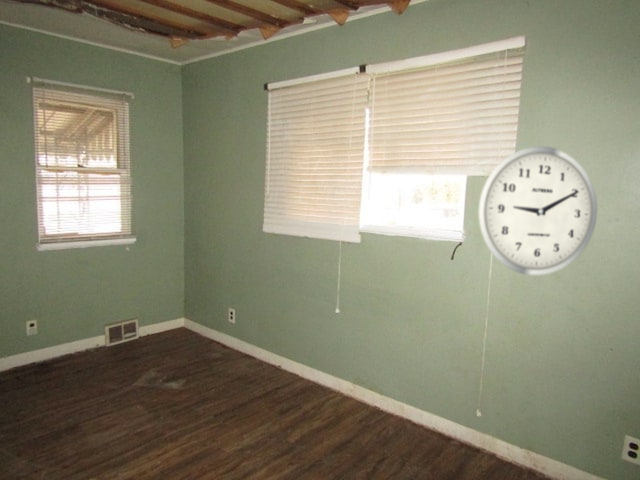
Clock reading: 9h10
